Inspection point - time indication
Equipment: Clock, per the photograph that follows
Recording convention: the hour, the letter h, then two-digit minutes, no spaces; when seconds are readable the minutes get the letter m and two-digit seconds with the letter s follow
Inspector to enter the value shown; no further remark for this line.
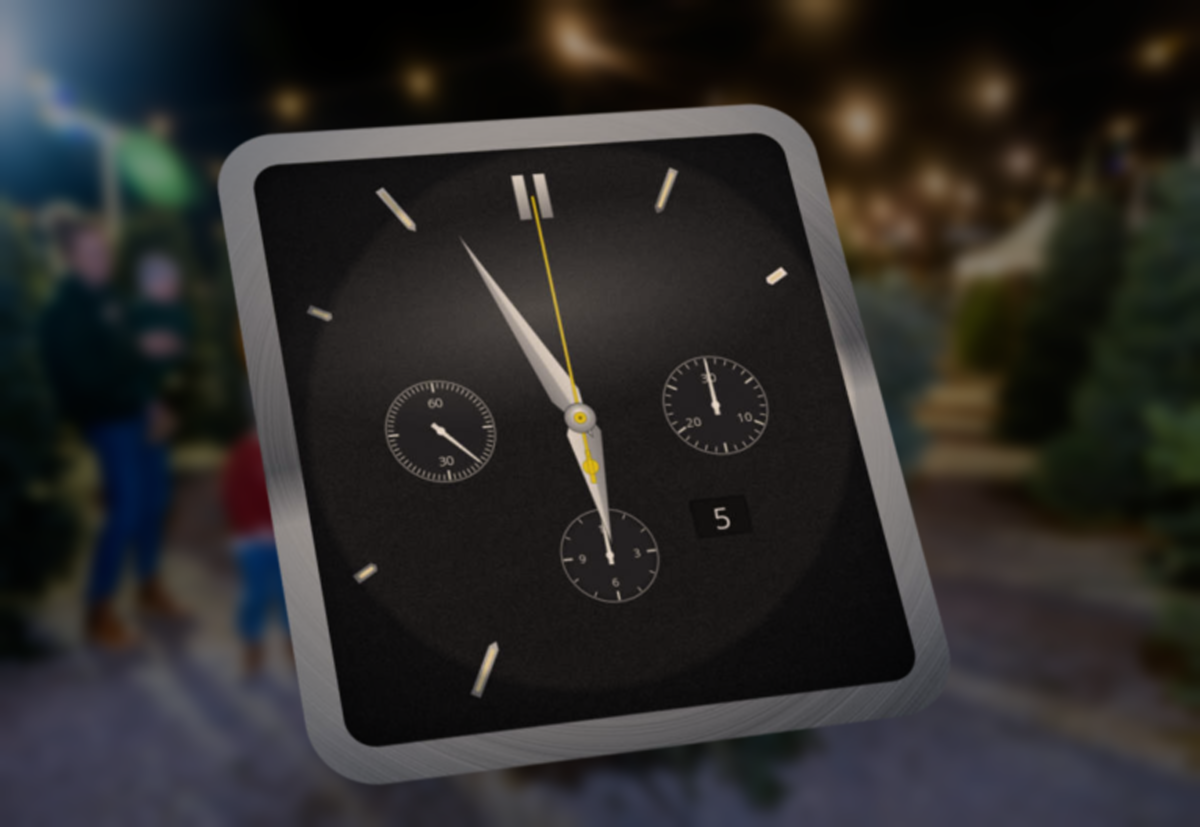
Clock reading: 5h56m23s
